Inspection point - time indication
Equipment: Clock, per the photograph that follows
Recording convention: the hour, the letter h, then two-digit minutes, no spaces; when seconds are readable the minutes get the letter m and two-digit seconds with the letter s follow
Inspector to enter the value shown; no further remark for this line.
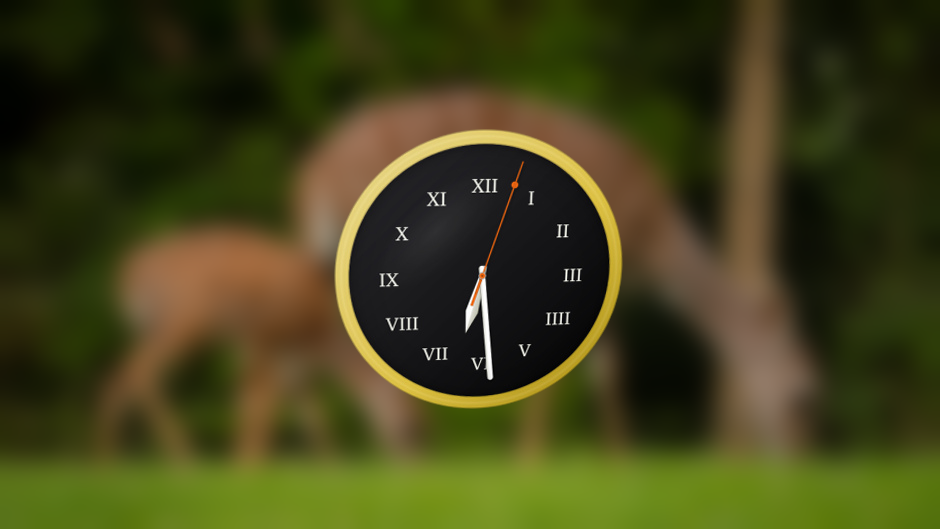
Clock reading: 6h29m03s
